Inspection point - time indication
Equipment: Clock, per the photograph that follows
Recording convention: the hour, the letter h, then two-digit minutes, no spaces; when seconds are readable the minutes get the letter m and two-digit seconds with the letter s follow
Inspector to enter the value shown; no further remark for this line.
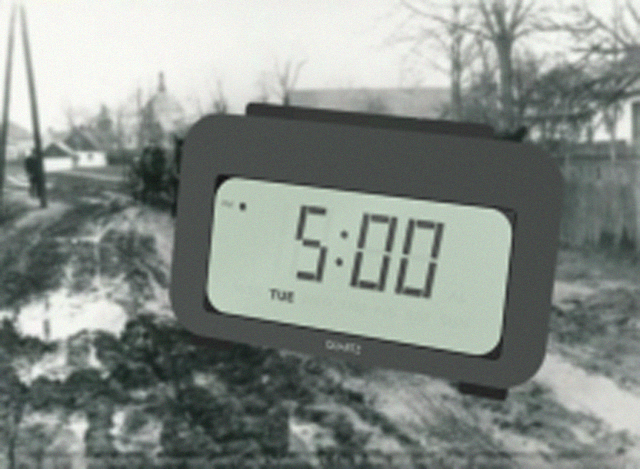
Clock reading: 5h00
